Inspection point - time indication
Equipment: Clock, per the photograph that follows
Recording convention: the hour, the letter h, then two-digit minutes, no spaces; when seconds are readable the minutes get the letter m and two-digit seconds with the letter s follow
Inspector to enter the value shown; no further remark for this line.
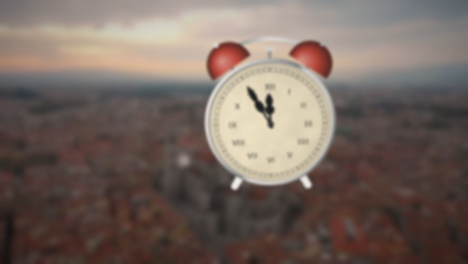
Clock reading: 11h55
